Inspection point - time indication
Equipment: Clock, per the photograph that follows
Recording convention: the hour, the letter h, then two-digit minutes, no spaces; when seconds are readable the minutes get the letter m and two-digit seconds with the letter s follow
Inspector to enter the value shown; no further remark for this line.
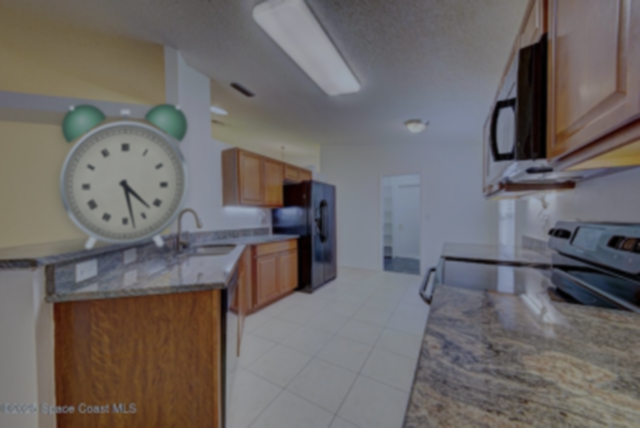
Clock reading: 4h28
